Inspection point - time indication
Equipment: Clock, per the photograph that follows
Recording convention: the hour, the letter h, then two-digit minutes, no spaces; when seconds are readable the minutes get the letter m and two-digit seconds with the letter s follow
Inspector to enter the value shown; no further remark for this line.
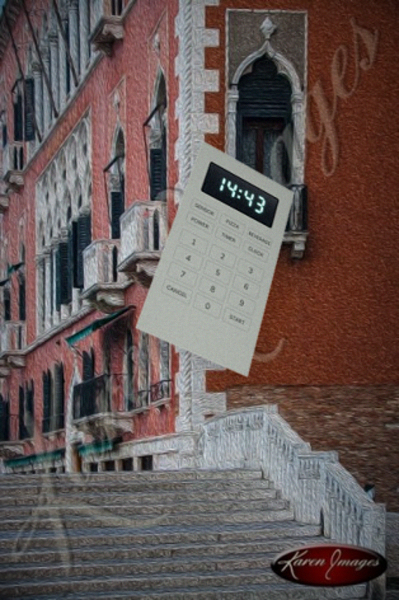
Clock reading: 14h43
